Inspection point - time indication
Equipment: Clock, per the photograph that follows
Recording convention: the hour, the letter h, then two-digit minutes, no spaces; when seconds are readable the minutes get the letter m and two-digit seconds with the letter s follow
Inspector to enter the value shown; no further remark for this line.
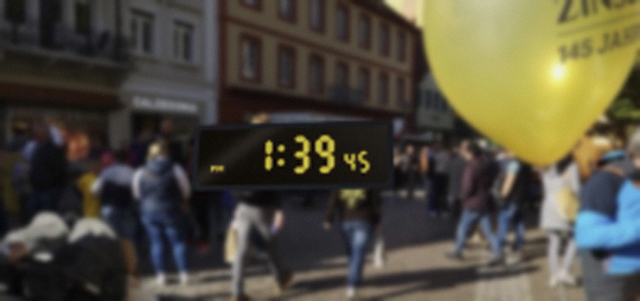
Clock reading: 1h39m45s
